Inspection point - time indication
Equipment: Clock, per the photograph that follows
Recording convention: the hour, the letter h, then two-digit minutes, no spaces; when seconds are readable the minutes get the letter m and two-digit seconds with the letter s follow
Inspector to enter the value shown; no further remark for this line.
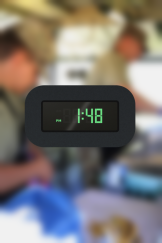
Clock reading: 1h48
